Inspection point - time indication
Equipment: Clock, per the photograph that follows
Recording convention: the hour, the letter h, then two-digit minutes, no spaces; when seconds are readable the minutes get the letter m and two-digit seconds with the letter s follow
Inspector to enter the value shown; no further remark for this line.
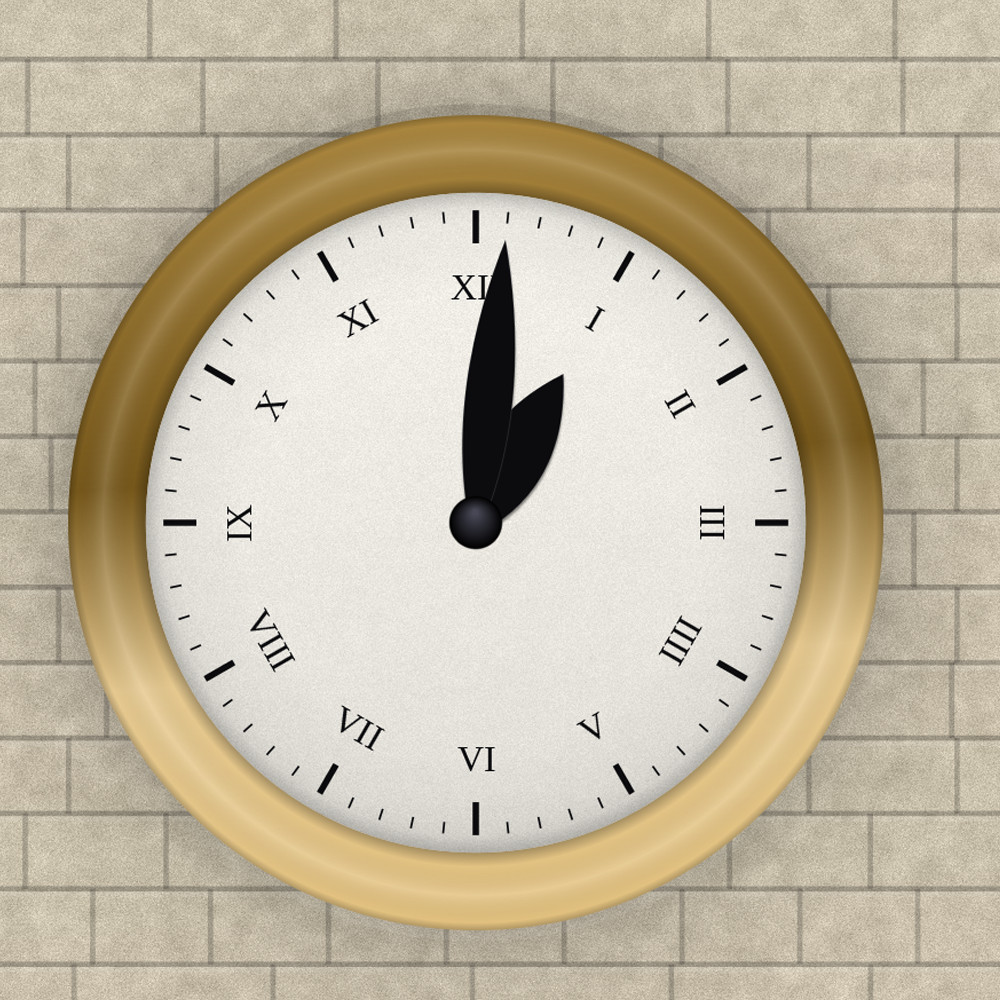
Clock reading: 1h01
